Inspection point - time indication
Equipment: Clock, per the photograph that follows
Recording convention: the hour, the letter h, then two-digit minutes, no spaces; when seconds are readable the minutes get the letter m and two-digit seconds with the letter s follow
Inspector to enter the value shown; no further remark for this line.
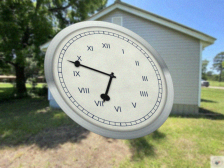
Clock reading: 6h48
